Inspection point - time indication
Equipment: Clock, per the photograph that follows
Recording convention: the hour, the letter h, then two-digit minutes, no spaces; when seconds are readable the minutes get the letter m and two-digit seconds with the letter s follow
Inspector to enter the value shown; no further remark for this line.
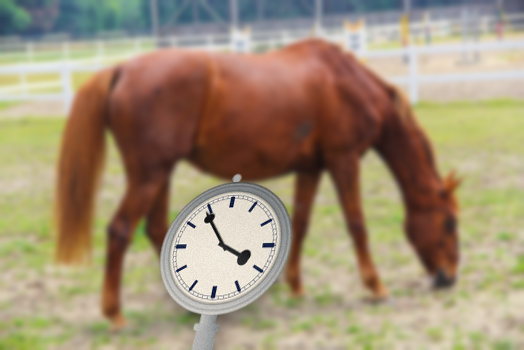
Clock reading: 3h54
